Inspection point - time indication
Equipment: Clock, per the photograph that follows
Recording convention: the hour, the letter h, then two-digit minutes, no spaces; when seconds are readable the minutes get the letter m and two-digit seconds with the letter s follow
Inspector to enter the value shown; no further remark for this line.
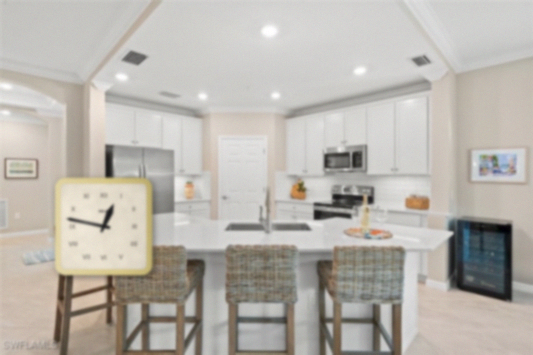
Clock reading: 12h47
